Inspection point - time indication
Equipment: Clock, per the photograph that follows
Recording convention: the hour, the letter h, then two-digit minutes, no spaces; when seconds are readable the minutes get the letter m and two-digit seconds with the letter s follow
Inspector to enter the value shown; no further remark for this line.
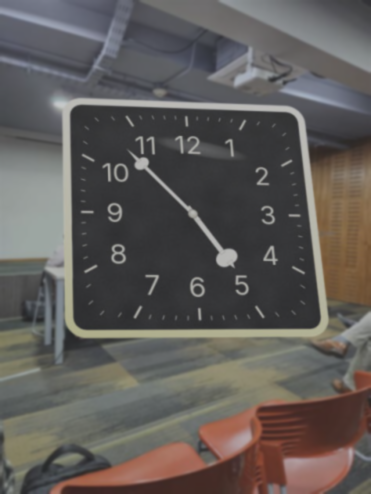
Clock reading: 4h53
